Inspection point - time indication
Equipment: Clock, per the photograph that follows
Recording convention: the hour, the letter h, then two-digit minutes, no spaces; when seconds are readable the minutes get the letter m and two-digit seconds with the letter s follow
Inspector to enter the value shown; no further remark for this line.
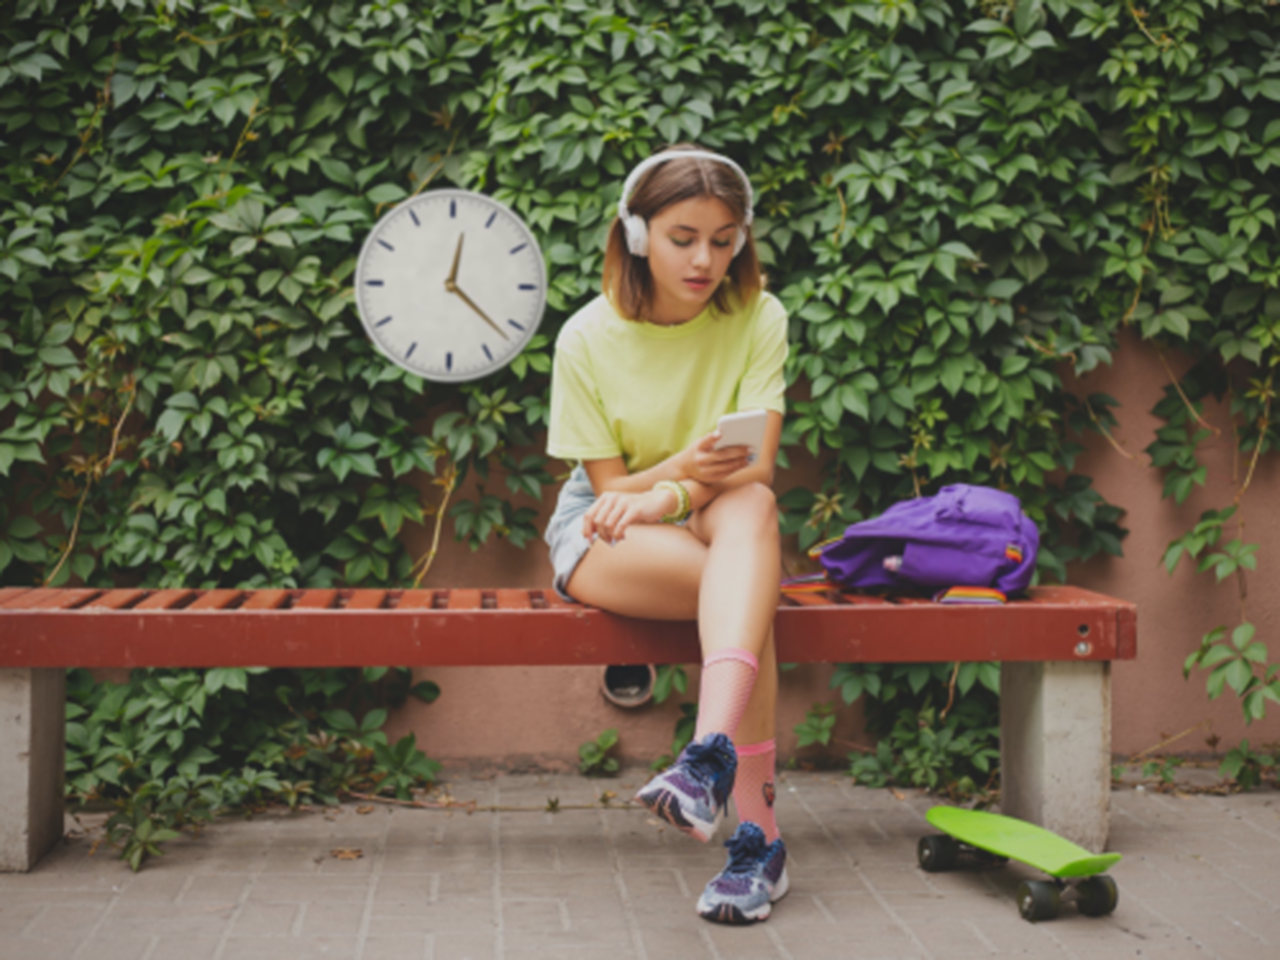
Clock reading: 12h22
